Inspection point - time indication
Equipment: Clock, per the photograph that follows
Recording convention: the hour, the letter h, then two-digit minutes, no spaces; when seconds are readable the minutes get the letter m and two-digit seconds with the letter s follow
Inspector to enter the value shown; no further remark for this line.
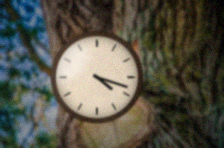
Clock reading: 4h18
